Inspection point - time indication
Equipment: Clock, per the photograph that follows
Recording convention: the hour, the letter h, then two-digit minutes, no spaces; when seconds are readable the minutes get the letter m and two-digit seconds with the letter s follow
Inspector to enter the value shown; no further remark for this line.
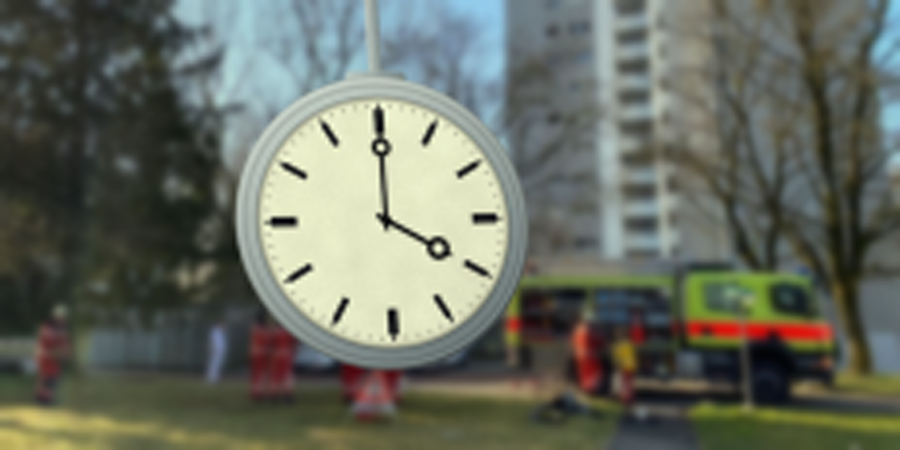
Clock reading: 4h00
